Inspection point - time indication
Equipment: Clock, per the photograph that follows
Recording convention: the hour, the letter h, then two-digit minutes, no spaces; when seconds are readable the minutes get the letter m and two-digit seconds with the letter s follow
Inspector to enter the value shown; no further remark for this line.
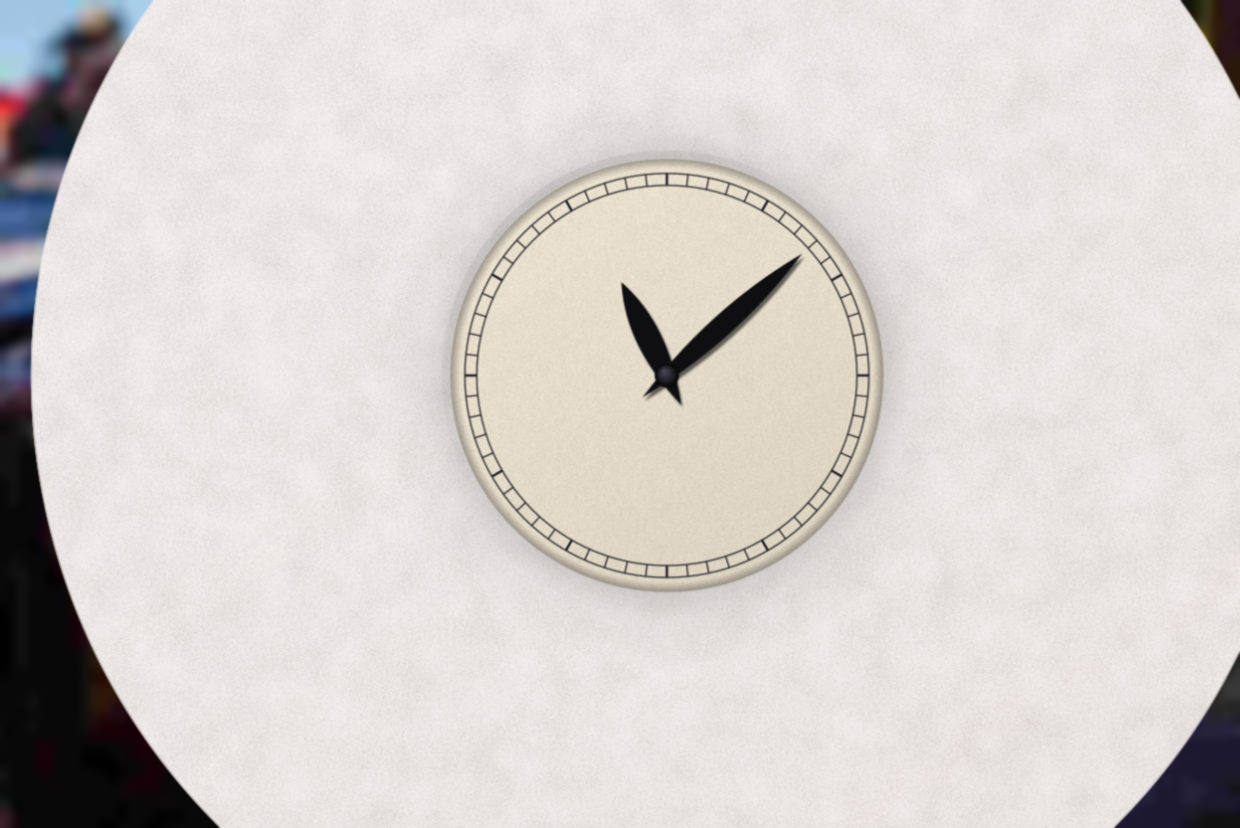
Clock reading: 11h08
